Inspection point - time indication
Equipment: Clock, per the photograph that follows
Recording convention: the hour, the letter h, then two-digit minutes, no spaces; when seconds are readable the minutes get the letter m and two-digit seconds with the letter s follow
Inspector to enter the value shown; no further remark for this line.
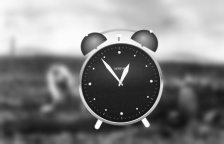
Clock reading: 12h54
